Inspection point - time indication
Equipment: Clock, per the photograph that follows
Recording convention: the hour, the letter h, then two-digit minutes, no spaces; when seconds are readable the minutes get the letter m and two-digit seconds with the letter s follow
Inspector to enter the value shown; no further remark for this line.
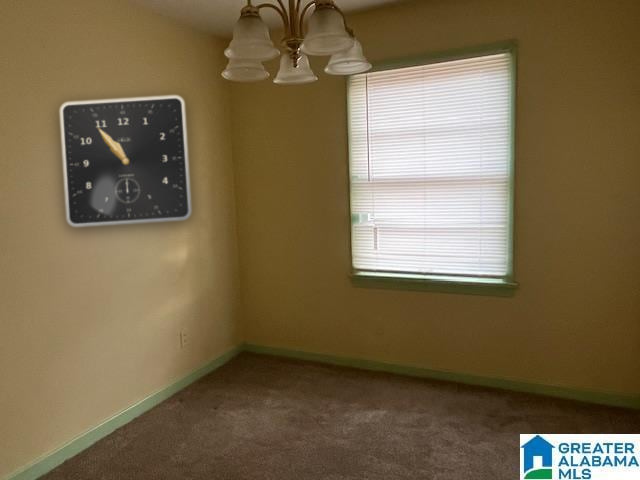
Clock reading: 10h54
